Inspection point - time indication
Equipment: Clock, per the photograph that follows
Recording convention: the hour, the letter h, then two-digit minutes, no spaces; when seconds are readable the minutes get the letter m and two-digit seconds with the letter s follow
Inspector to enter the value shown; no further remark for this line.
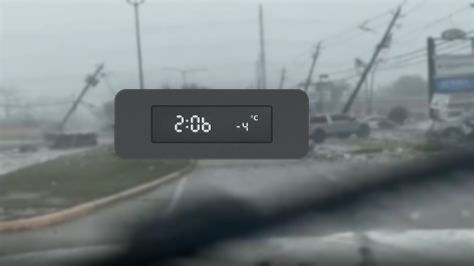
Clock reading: 2h06
